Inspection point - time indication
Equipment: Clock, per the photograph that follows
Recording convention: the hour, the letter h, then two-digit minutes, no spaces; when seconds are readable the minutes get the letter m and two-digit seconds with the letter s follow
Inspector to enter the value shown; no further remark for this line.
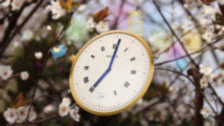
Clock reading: 7h01
